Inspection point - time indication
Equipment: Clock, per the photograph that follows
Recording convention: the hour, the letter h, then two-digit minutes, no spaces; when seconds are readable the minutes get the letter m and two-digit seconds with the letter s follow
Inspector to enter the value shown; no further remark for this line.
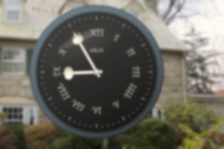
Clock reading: 8h55
